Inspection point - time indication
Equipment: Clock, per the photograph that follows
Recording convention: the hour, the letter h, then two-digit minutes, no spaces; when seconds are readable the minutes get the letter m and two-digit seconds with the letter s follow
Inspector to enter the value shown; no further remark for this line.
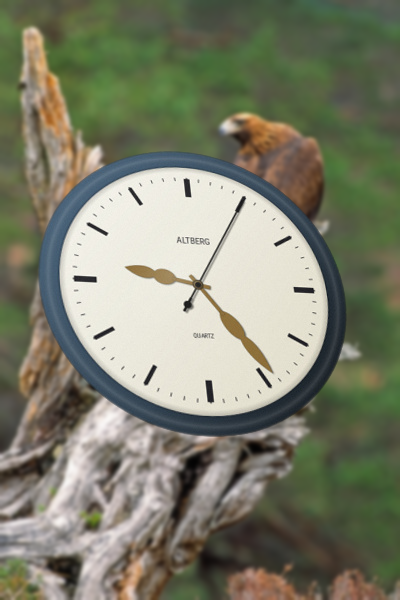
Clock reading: 9h24m05s
